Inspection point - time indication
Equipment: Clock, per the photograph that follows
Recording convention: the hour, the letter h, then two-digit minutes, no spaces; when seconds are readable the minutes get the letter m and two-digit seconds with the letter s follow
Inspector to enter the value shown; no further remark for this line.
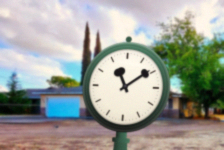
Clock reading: 11h09
